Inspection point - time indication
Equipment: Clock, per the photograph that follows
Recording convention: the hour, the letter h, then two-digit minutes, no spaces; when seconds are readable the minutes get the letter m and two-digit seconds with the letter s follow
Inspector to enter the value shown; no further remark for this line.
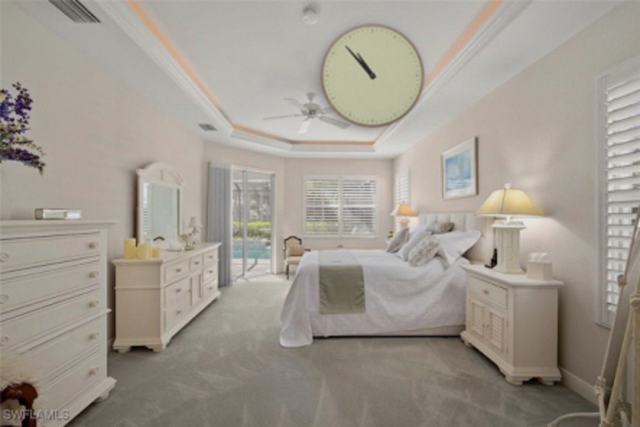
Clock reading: 10h53
